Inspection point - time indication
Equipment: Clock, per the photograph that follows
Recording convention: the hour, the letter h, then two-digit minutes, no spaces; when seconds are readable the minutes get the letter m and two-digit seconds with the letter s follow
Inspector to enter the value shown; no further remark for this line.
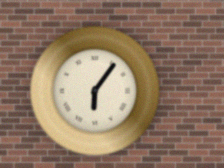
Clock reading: 6h06
